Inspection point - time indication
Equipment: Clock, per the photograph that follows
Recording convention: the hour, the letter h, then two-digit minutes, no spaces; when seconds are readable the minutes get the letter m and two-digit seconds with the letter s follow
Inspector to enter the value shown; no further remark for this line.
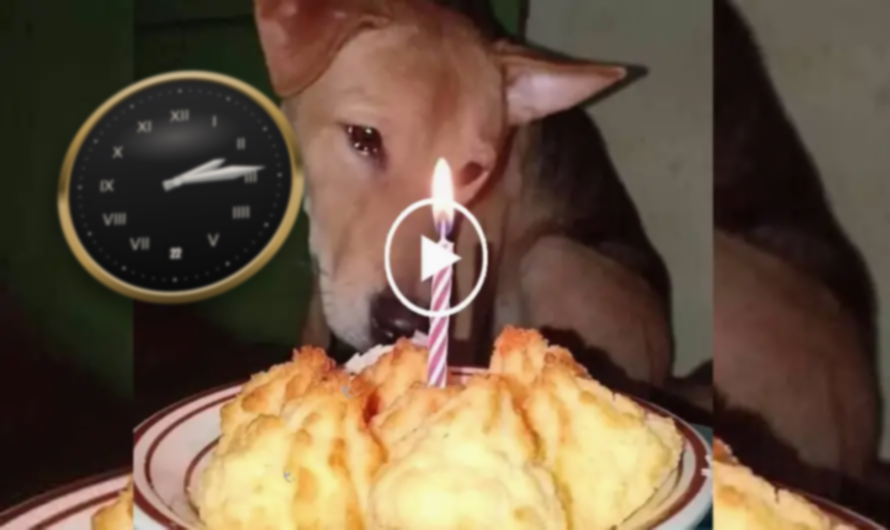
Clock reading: 2h14
